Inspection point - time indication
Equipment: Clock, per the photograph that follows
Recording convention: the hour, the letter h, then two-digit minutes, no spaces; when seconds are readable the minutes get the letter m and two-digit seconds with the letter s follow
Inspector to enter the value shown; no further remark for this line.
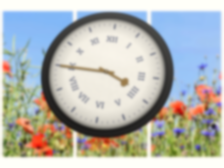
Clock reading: 3h45
